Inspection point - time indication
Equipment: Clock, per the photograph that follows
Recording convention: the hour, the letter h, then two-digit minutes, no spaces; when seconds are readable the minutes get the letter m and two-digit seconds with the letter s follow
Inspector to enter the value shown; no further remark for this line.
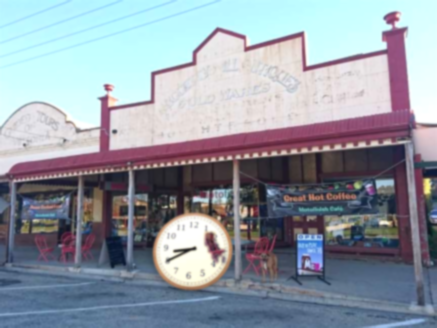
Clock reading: 8h40
